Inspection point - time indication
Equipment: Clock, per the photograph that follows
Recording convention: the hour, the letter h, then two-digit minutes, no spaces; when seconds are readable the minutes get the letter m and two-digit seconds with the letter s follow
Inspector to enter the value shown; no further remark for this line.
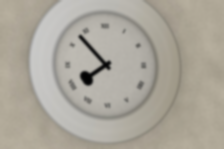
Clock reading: 7h53
